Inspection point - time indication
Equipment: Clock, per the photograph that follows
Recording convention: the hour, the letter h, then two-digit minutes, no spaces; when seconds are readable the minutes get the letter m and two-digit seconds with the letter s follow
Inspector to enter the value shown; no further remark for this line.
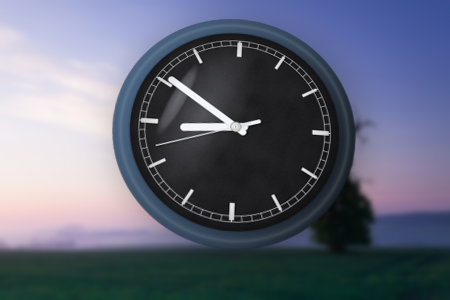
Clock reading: 8h50m42s
